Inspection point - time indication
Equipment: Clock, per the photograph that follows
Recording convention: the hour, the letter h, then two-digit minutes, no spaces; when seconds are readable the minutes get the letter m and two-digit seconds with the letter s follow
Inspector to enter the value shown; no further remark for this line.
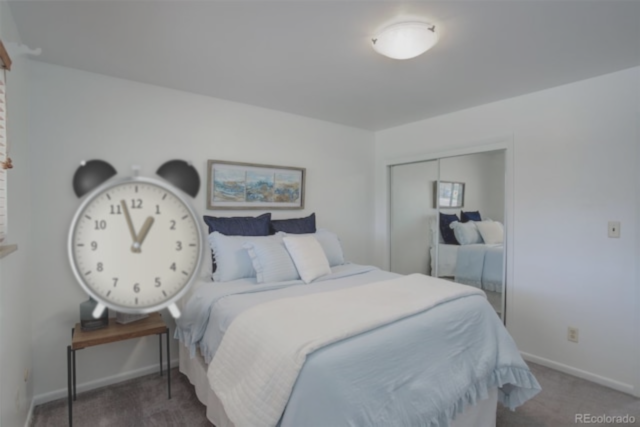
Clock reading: 12h57
